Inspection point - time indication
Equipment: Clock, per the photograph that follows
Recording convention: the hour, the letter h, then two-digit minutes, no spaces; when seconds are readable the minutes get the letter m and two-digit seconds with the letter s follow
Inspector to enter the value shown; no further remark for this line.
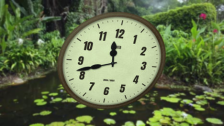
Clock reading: 11h42
